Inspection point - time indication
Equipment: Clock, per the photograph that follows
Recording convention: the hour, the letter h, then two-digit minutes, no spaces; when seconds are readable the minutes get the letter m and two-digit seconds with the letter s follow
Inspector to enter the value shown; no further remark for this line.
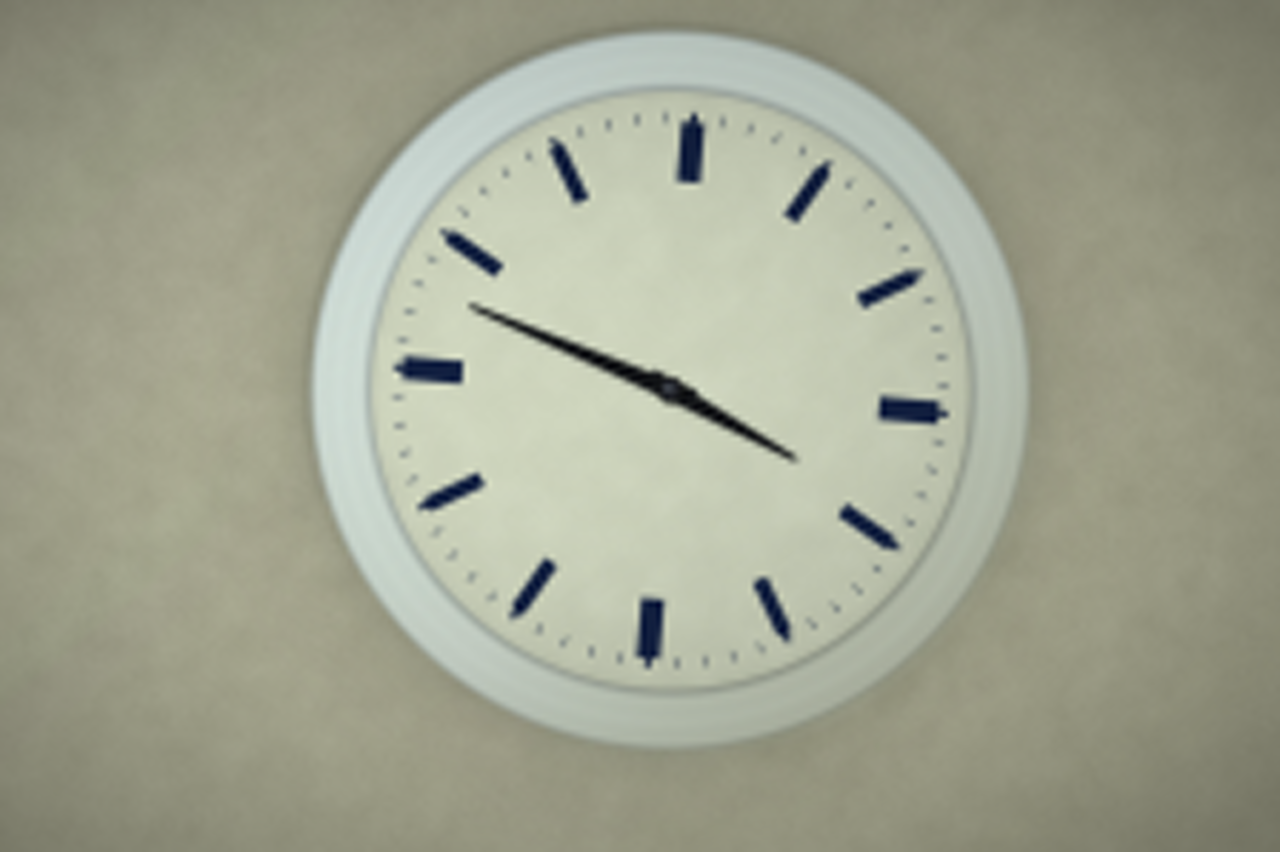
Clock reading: 3h48
